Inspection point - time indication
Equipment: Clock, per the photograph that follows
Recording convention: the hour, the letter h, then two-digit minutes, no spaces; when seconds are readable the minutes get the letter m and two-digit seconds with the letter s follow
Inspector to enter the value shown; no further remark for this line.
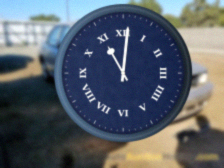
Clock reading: 11h01
